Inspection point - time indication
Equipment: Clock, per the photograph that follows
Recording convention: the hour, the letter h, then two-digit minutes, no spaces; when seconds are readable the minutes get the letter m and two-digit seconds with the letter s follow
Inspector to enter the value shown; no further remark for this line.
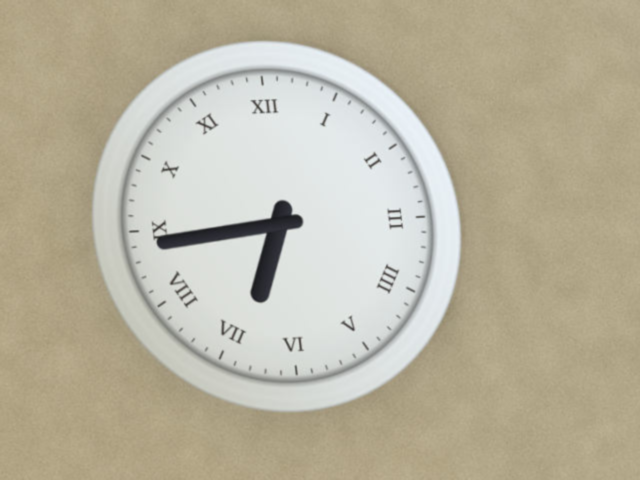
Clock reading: 6h44
